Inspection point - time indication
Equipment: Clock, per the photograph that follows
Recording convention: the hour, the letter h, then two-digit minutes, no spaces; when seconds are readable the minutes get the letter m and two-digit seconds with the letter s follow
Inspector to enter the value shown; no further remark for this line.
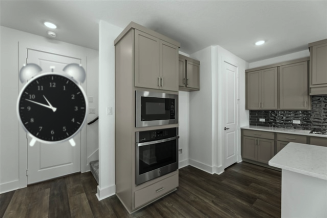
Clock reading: 10h48
